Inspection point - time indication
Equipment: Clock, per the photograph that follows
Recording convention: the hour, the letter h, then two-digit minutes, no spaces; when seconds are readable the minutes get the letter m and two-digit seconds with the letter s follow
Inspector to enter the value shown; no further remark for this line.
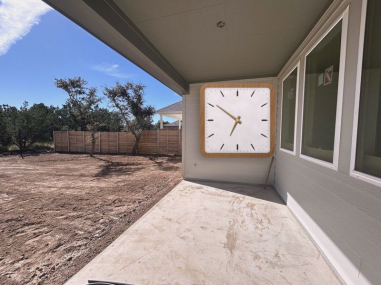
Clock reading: 6h51
